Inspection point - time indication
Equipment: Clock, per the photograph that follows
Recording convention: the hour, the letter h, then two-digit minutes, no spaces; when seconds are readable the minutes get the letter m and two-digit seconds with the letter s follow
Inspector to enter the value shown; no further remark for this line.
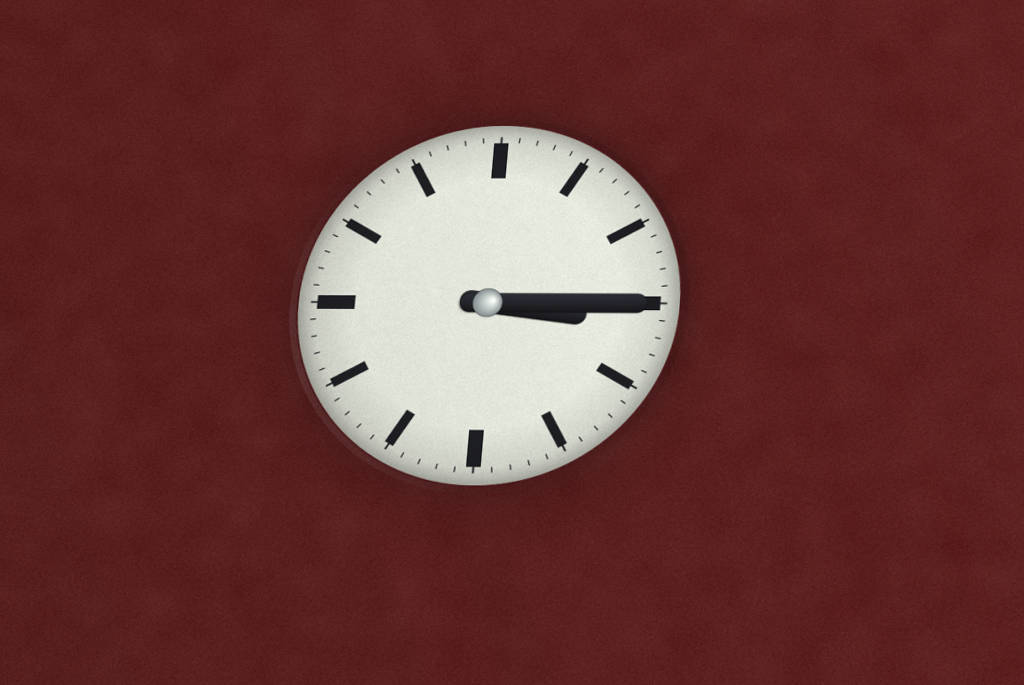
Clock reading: 3h15
